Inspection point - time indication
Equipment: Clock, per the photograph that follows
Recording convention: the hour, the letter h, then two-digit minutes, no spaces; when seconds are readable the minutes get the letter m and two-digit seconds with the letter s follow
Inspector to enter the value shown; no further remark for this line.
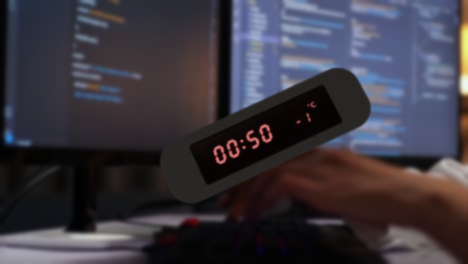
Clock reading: 0h50
